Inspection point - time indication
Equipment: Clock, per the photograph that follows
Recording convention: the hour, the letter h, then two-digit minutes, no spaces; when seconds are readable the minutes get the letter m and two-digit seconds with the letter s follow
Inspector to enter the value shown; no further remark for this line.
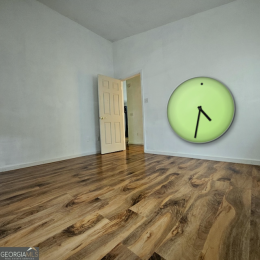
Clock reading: 4h31
